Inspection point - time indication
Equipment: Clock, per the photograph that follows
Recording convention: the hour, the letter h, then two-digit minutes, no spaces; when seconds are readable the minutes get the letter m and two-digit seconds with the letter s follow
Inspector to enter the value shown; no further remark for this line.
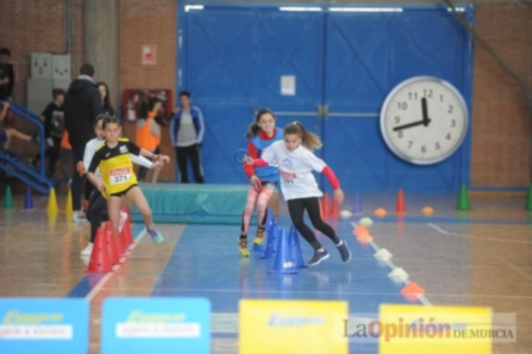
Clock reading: 11h42
